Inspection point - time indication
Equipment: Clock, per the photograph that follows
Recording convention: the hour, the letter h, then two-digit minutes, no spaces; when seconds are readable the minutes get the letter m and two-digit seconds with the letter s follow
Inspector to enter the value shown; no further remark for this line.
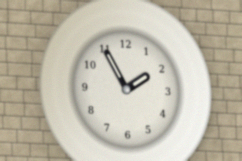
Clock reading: 1h55
